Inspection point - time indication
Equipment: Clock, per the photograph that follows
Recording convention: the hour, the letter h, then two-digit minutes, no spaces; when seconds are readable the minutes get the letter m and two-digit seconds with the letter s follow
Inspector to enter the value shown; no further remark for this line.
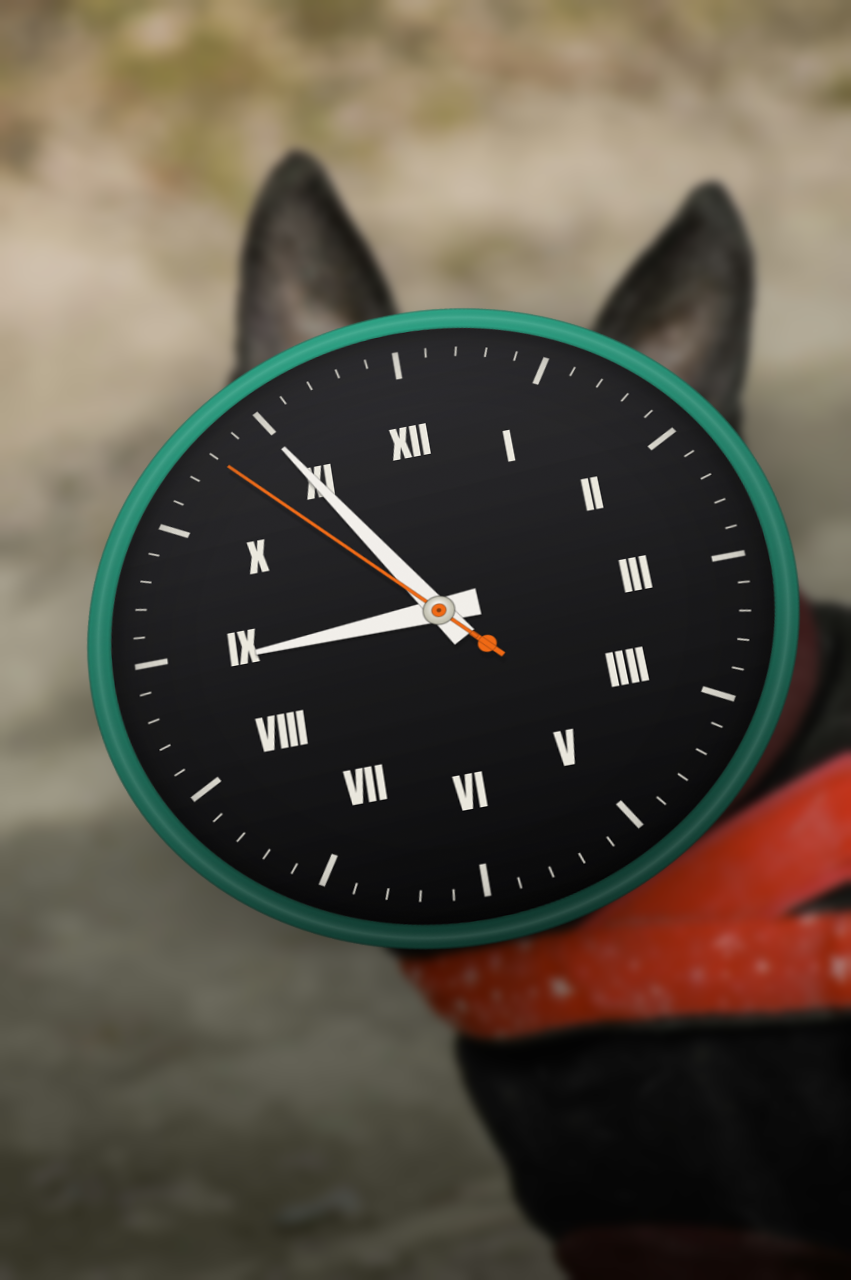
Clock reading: 8h54m53s
